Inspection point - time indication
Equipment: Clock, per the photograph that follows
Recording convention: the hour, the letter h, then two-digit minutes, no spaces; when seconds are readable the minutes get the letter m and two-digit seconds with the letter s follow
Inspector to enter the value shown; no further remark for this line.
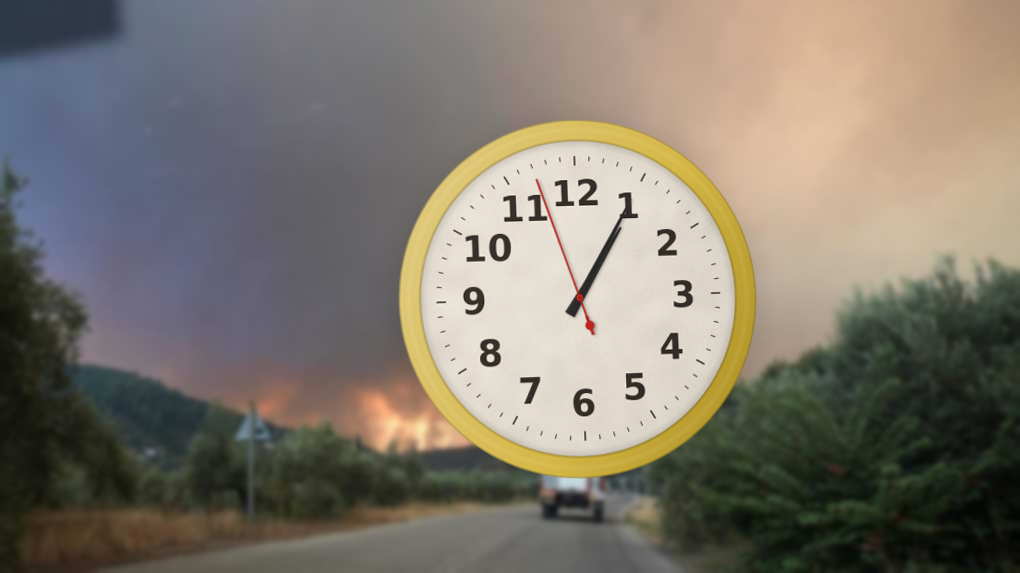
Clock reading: 1h04m57s
